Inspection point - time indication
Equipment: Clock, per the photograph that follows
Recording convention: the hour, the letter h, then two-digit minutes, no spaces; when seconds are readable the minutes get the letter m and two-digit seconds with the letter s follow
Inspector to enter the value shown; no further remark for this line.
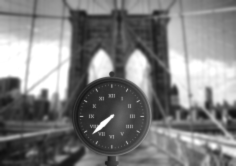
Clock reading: 7h38
